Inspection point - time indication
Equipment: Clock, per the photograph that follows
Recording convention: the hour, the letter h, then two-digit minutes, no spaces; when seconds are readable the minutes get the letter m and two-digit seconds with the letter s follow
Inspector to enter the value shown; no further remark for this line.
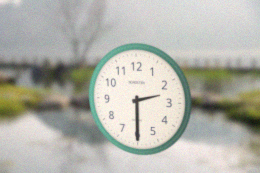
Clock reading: 2h30
